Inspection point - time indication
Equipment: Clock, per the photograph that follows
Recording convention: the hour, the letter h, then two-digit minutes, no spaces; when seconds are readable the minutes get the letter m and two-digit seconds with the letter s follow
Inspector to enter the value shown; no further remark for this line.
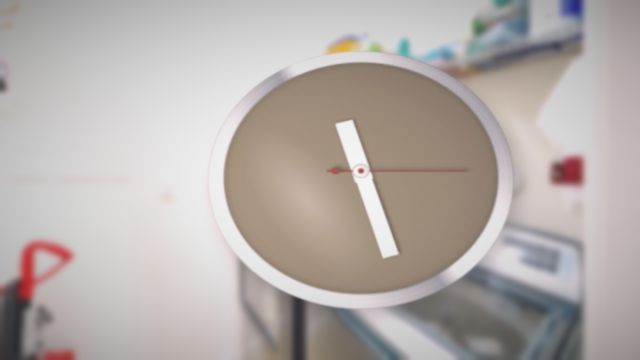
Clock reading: 11h27m15s
